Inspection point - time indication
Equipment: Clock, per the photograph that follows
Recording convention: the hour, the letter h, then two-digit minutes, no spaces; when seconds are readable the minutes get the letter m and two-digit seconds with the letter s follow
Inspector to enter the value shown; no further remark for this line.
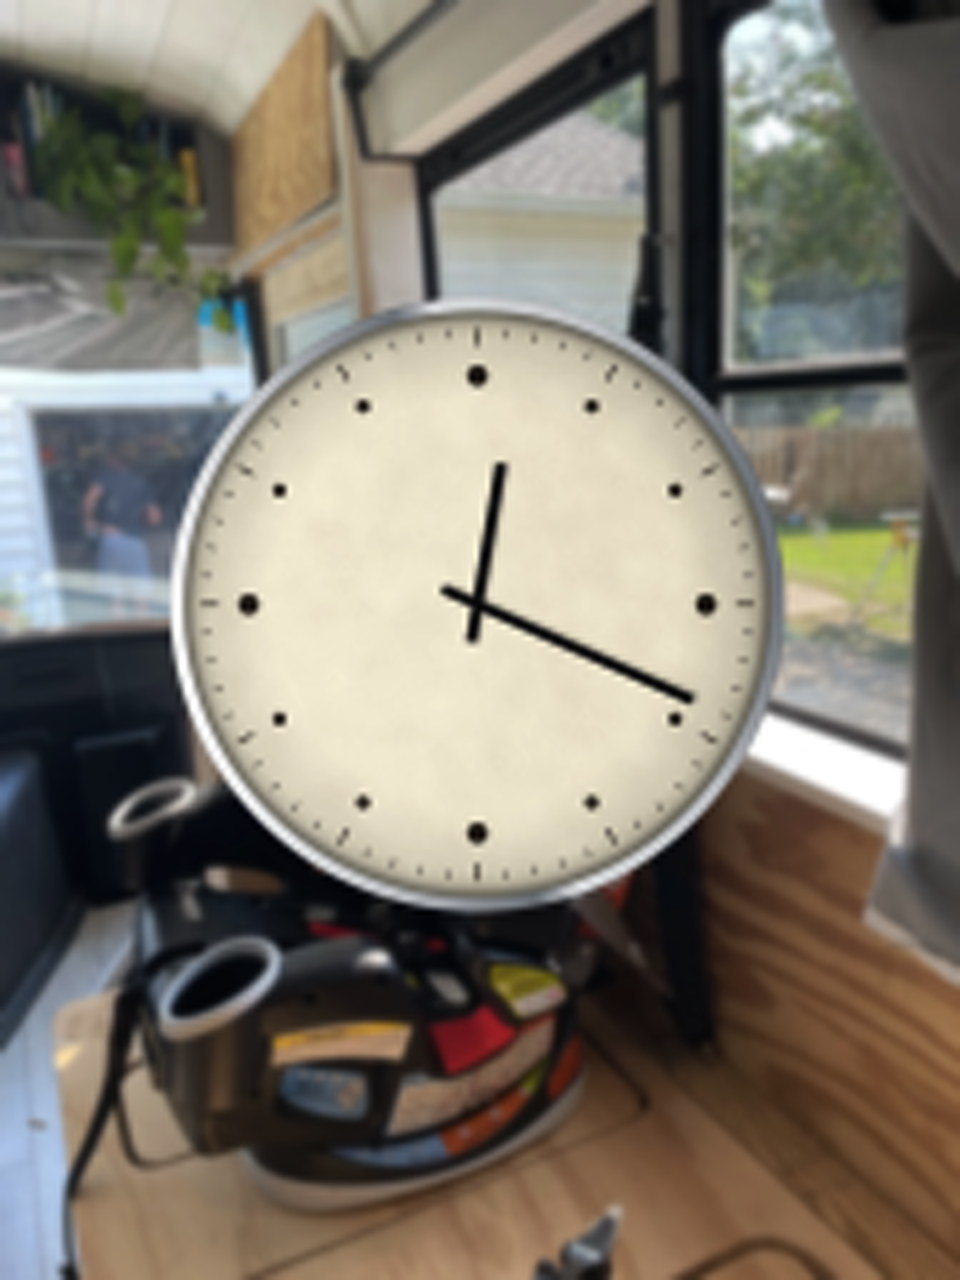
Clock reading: 12h19
